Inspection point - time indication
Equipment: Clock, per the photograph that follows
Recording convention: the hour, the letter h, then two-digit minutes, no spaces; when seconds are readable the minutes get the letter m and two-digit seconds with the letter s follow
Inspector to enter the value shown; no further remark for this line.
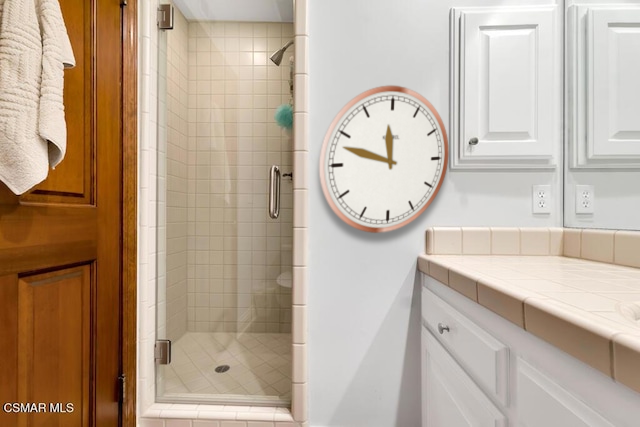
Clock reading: 11h48
